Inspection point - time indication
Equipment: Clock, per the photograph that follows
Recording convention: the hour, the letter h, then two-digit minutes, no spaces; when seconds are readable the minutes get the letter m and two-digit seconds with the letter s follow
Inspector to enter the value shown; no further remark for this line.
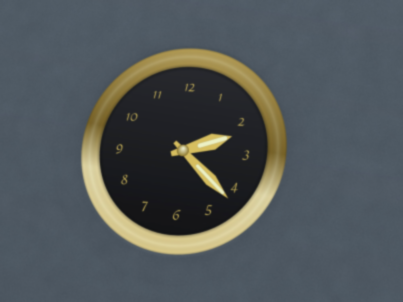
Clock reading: 2h22
